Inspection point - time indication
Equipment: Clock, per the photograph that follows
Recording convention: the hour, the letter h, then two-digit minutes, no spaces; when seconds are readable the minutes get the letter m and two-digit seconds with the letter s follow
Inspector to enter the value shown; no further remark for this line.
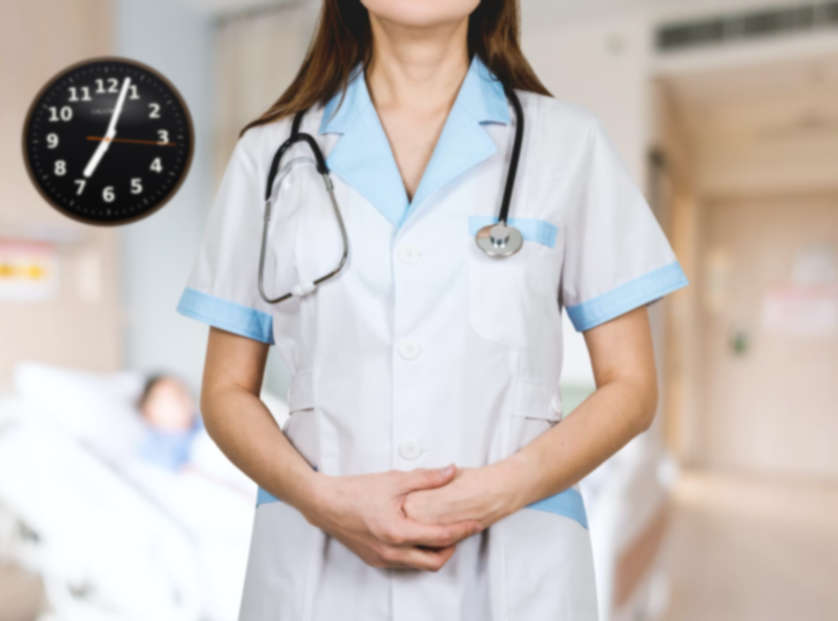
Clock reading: 7h03m16s
